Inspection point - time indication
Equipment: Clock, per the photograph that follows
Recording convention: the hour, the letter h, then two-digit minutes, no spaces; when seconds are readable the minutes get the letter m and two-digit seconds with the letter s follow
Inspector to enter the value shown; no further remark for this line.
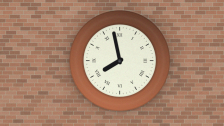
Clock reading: 7h58
